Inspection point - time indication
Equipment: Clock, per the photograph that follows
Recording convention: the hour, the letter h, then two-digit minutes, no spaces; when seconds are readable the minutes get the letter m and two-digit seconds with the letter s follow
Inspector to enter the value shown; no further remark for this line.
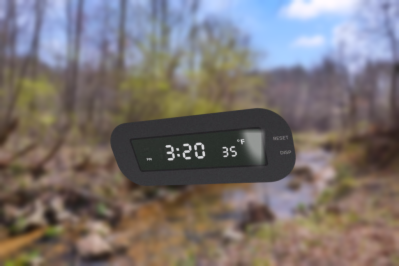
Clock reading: 3h20
